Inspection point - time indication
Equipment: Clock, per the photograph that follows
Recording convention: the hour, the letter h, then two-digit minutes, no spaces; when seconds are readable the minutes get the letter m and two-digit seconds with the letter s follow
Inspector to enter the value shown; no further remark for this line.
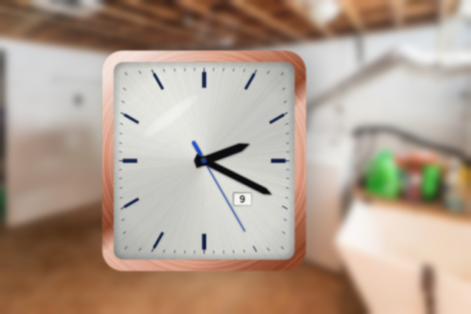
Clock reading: 2h19m25s
